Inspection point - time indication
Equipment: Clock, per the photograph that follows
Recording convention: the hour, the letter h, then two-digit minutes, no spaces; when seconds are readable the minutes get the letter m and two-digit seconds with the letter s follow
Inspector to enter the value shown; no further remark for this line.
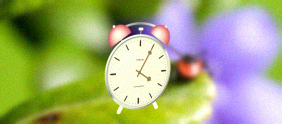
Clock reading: 4h05
